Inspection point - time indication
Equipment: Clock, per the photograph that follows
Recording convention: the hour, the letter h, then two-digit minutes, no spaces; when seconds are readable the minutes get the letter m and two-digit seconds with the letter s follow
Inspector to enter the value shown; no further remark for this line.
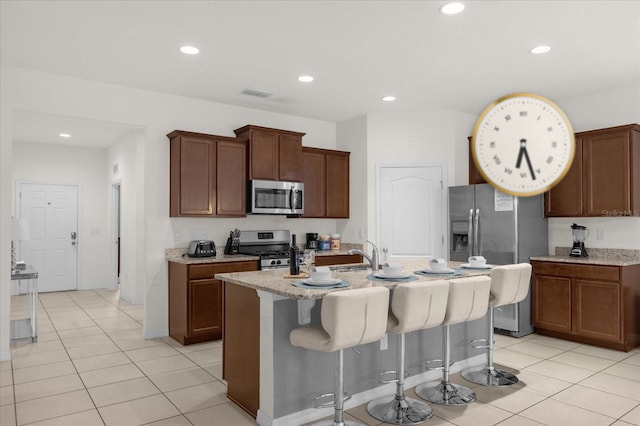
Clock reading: 6h27
